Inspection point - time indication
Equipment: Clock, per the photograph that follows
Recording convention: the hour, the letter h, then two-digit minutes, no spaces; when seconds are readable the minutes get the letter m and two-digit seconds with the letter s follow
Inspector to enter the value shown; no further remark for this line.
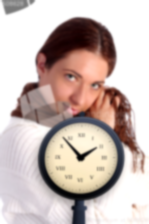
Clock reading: 1h53
